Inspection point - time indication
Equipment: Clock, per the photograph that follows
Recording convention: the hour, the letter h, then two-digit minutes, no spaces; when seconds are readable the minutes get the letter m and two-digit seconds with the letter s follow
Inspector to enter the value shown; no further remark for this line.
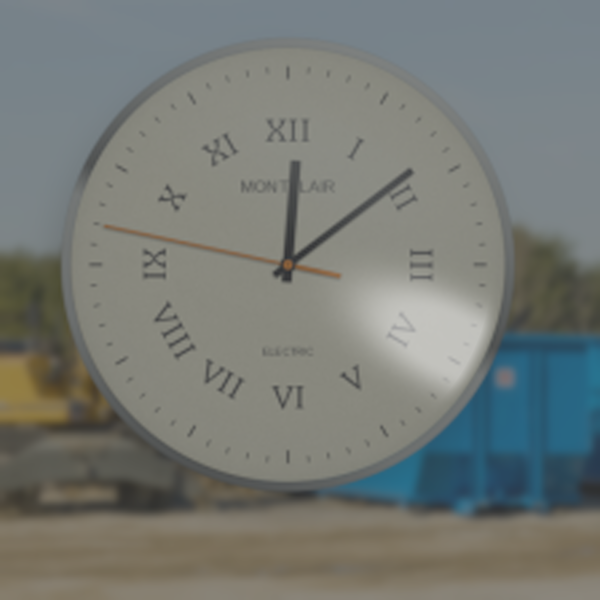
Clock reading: 12h08m47s
